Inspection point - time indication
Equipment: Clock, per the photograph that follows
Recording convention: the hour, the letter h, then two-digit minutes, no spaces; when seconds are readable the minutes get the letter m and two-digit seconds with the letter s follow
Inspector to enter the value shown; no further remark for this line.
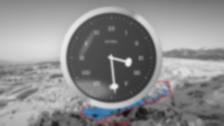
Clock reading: 3h29
